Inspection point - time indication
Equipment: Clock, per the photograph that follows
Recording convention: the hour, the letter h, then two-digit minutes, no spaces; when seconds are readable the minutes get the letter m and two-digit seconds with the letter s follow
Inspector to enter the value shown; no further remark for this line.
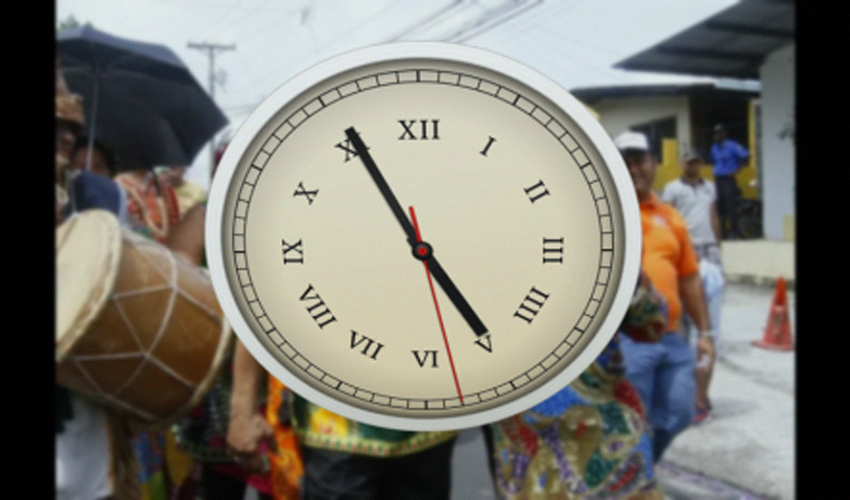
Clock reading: 4h55m28s
